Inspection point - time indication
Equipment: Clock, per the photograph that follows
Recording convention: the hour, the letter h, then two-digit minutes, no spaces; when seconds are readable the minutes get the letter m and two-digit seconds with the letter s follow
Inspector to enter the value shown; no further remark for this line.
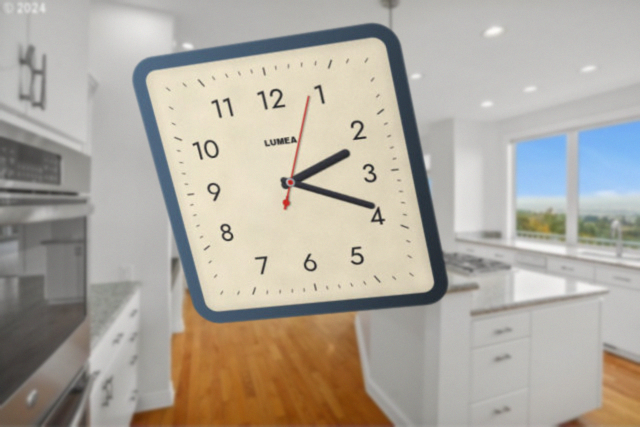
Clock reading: 2h19m04s
